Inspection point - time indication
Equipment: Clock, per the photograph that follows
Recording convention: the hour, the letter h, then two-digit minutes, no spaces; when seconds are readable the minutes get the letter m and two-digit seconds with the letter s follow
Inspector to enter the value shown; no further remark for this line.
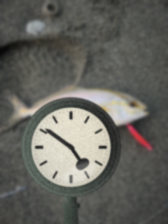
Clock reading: 4h51
